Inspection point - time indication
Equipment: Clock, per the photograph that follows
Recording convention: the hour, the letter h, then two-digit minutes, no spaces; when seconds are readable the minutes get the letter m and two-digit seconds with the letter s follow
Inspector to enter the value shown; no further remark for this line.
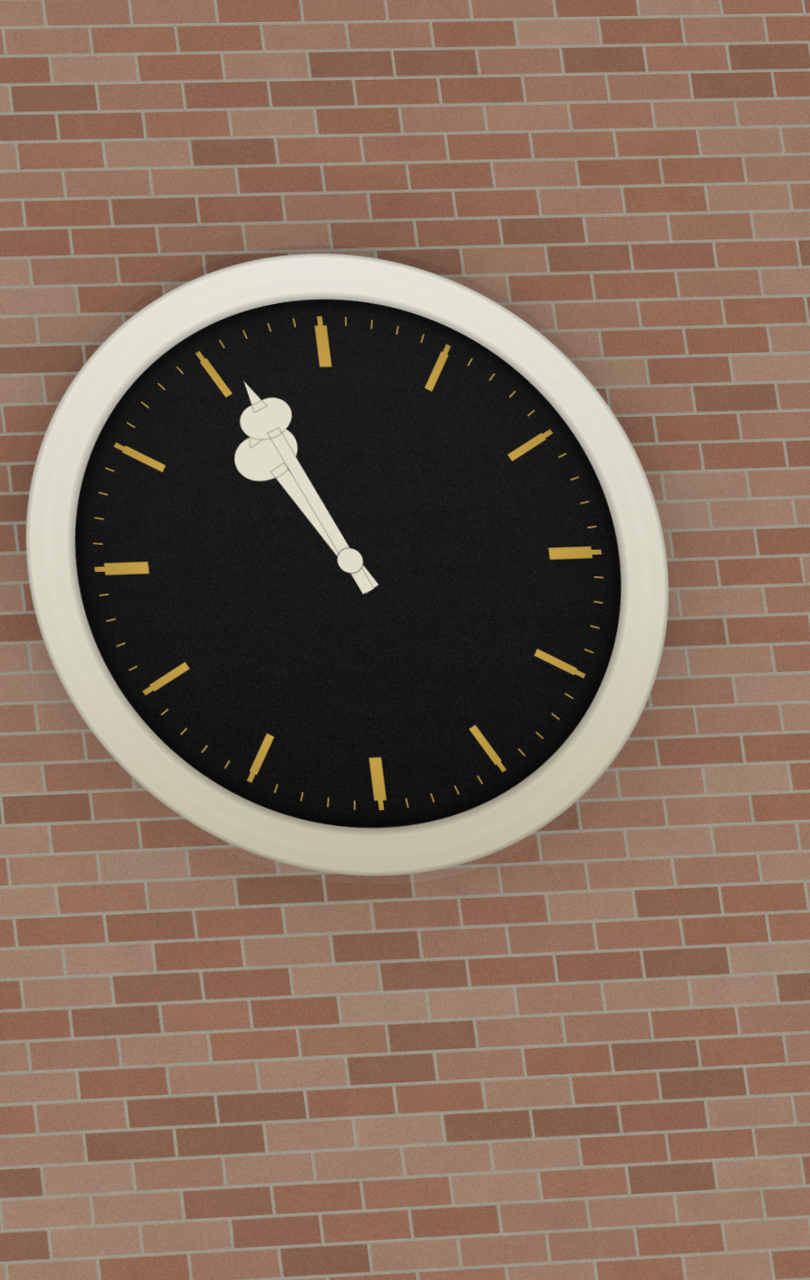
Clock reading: 10h56
